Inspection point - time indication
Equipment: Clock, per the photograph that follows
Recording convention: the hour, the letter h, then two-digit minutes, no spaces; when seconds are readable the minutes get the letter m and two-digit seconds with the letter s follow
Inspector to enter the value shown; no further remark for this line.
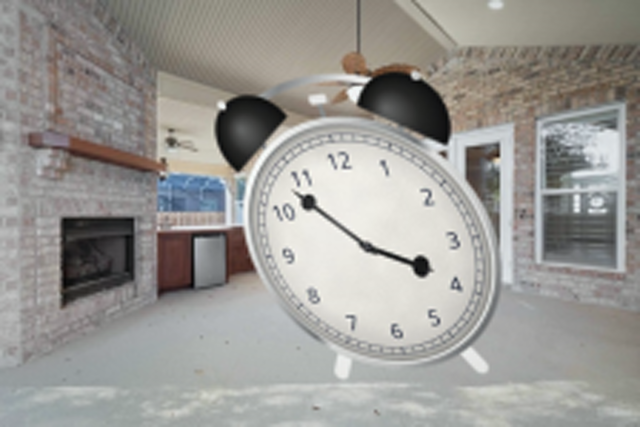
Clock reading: 3h53
